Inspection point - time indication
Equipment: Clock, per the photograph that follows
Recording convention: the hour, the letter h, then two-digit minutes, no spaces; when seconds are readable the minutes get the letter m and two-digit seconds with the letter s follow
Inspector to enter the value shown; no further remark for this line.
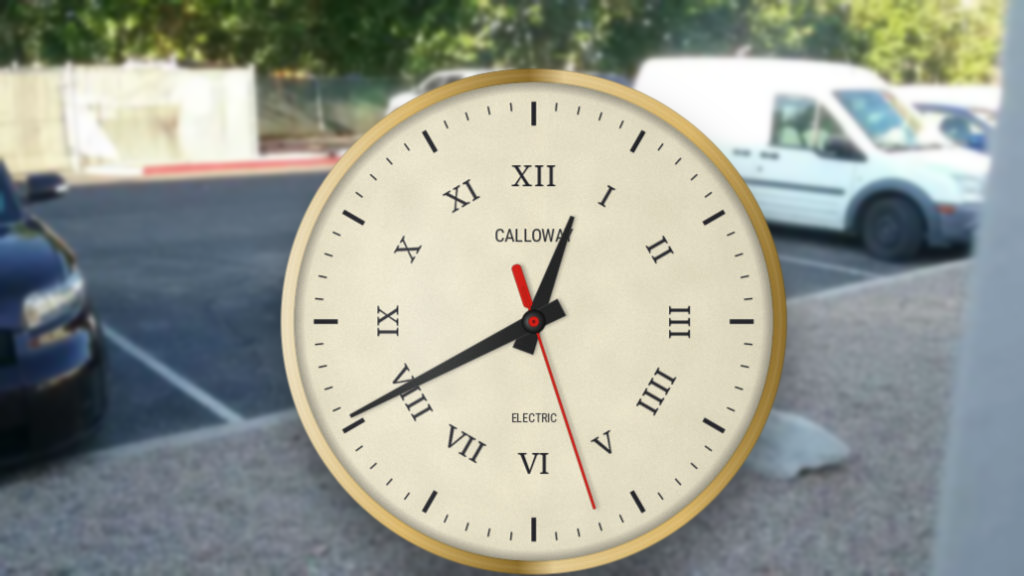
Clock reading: 12h40m27s
